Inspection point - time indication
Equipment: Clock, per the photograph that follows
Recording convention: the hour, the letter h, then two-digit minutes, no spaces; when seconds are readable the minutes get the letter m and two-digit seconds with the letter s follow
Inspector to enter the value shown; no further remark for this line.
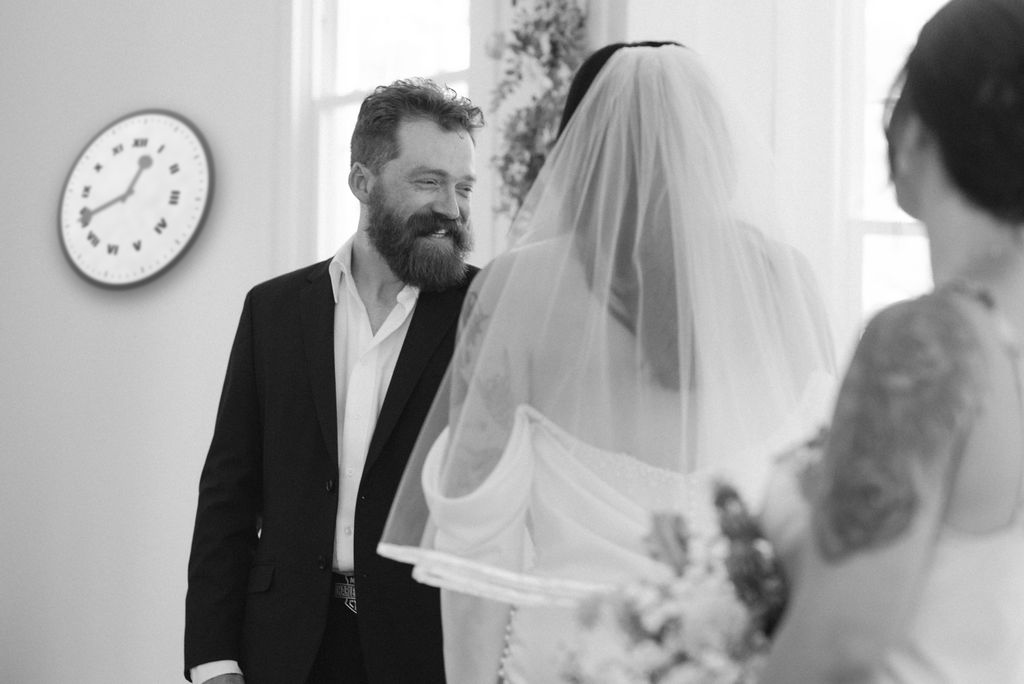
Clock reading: 12h40
